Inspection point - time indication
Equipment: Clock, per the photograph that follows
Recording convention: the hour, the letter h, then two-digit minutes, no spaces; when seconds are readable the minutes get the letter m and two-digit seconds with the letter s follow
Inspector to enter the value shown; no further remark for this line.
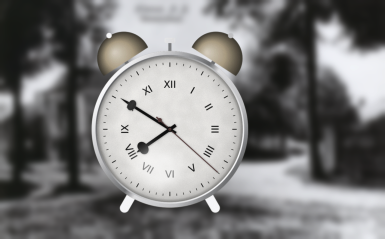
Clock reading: 7h50m22s
